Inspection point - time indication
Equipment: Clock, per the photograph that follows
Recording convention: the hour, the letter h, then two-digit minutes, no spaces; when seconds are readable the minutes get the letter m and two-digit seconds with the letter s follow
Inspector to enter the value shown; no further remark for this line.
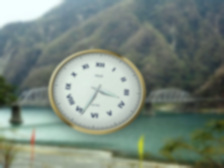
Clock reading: 3h34
